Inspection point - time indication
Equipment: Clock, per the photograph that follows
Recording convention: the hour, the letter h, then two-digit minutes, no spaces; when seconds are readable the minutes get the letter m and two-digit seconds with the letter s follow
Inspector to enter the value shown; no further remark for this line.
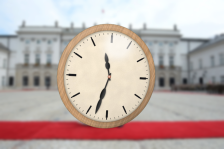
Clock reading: 11h33
